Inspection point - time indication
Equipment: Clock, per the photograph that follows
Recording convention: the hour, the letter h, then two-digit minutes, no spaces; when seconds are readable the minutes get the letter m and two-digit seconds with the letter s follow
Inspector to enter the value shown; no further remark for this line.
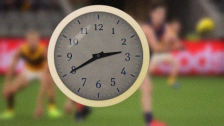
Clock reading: 2h40
